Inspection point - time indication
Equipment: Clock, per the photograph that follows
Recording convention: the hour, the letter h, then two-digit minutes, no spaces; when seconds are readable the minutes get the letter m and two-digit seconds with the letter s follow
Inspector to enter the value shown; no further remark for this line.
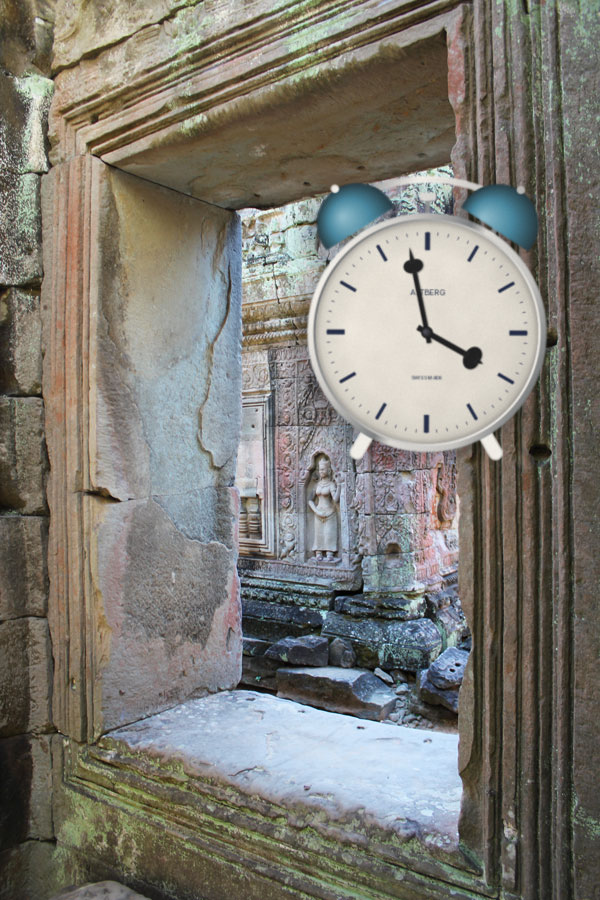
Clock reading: 3h58
